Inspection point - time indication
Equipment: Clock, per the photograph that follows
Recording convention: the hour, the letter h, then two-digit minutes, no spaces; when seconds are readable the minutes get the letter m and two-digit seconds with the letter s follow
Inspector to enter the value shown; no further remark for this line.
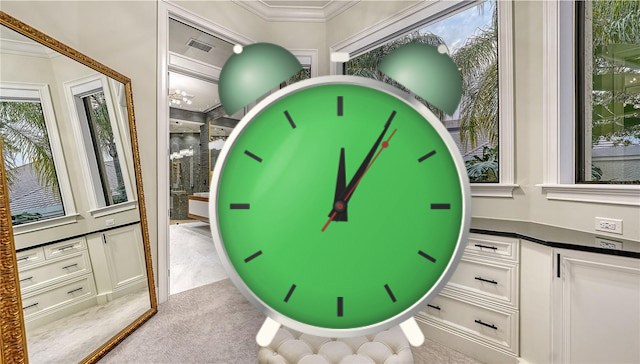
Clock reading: 12h05m06s
